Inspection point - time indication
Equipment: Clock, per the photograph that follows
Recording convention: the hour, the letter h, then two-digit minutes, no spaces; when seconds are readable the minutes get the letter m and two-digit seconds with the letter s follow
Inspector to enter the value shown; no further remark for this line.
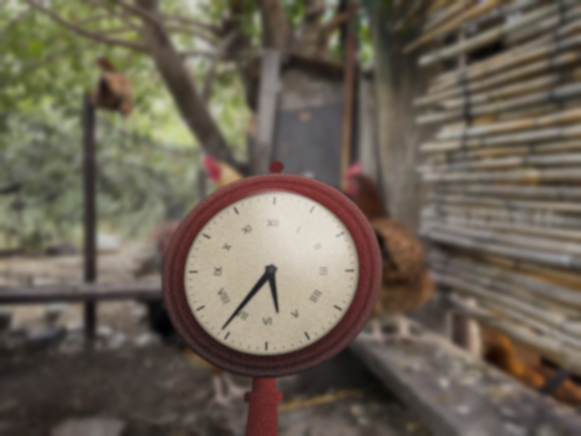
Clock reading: 5h36
